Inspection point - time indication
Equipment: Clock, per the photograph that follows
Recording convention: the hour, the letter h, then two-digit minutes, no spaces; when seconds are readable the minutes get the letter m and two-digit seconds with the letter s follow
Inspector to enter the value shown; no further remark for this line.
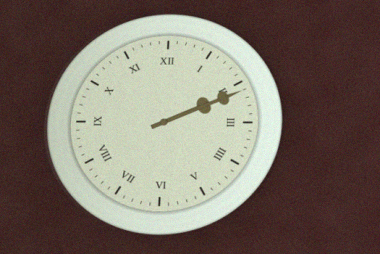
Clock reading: 2h11
